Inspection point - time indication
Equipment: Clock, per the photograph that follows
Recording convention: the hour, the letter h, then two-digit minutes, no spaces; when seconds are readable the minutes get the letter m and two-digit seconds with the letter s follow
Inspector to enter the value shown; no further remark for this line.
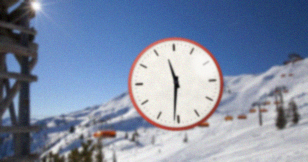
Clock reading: 11h31
